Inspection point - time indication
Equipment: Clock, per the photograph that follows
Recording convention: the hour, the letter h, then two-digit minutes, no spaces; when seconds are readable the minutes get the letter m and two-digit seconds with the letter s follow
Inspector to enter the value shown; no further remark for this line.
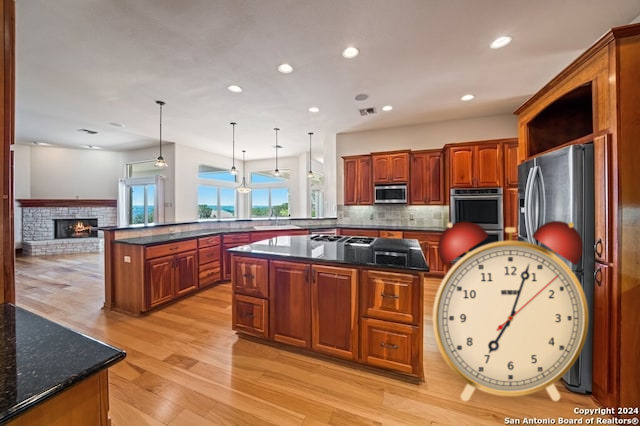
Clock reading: 7h03m08s
